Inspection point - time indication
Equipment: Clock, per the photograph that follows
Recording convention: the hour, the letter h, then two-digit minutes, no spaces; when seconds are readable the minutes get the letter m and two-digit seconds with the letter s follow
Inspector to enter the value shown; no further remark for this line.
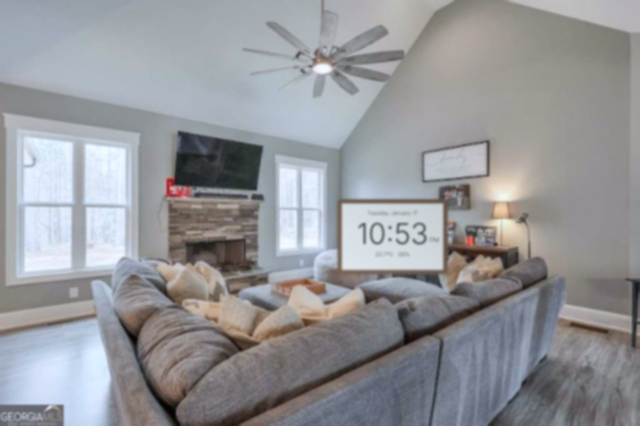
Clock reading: 10h53
